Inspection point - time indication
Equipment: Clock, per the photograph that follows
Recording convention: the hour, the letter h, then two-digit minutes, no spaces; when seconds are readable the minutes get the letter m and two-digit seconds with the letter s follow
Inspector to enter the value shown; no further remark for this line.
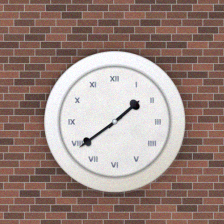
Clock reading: 1h39
